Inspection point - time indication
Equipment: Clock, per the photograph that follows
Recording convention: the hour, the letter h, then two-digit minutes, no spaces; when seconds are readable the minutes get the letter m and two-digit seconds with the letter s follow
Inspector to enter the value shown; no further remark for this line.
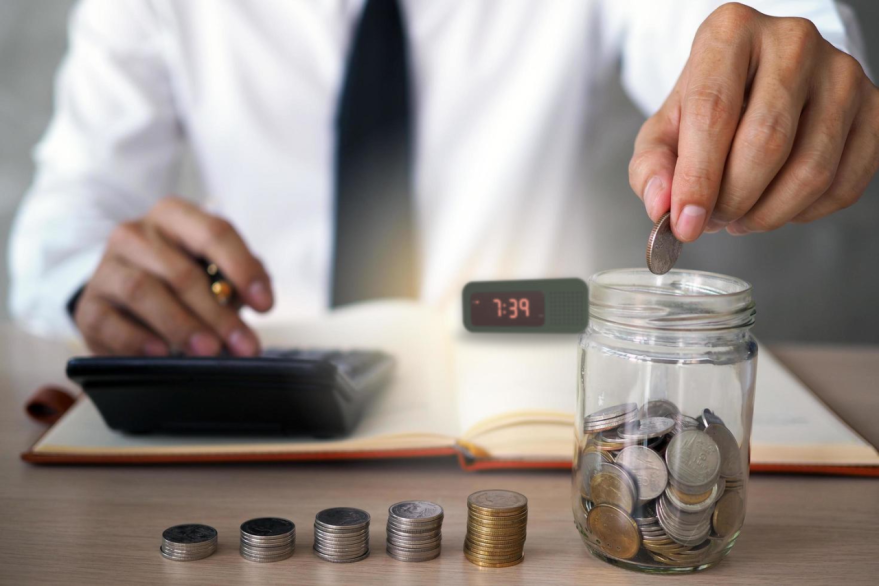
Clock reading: 7h39
